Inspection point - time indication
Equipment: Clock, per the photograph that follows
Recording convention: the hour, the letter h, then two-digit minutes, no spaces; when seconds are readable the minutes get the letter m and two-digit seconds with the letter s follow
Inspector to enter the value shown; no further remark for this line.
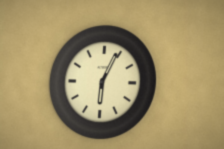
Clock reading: 6h04
